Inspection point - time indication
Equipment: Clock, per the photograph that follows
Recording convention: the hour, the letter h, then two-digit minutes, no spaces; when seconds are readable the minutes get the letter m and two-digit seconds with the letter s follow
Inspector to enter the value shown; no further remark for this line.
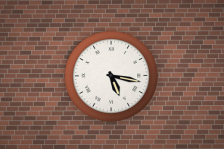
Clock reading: 5h17
